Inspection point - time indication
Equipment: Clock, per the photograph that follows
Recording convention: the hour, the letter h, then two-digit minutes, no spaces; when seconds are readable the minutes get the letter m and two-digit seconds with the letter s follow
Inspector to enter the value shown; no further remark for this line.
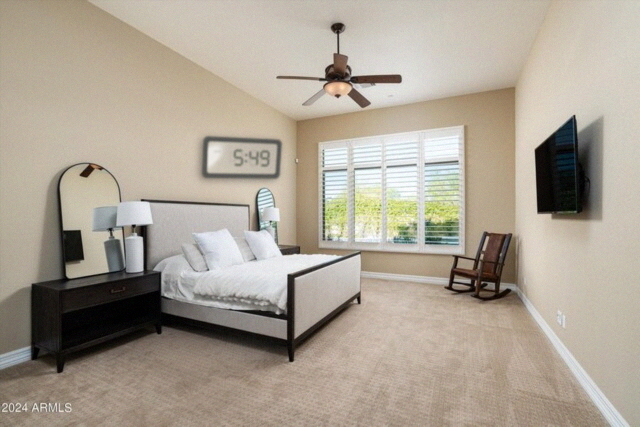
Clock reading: 5h49
